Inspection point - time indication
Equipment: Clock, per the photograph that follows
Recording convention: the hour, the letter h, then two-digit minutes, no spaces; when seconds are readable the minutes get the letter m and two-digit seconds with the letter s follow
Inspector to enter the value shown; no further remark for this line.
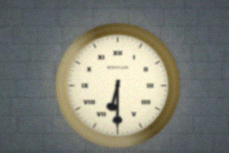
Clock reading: 6h30
